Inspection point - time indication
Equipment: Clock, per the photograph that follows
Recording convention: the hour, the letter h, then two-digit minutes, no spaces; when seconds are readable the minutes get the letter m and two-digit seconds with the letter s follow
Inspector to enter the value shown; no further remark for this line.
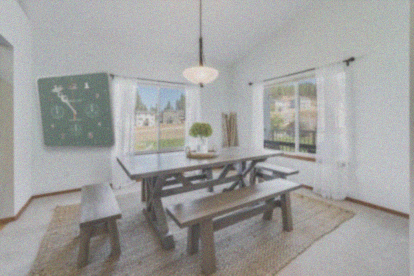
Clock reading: 10h54
